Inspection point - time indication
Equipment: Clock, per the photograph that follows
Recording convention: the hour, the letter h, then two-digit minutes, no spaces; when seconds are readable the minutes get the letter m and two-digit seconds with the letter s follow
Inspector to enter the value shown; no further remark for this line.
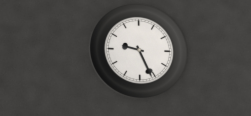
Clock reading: 9h26
